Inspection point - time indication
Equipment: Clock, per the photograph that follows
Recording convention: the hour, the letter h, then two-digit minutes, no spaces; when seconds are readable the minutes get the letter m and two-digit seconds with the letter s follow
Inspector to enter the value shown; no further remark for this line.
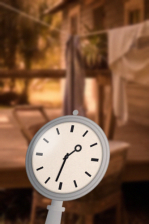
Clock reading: 1h32
